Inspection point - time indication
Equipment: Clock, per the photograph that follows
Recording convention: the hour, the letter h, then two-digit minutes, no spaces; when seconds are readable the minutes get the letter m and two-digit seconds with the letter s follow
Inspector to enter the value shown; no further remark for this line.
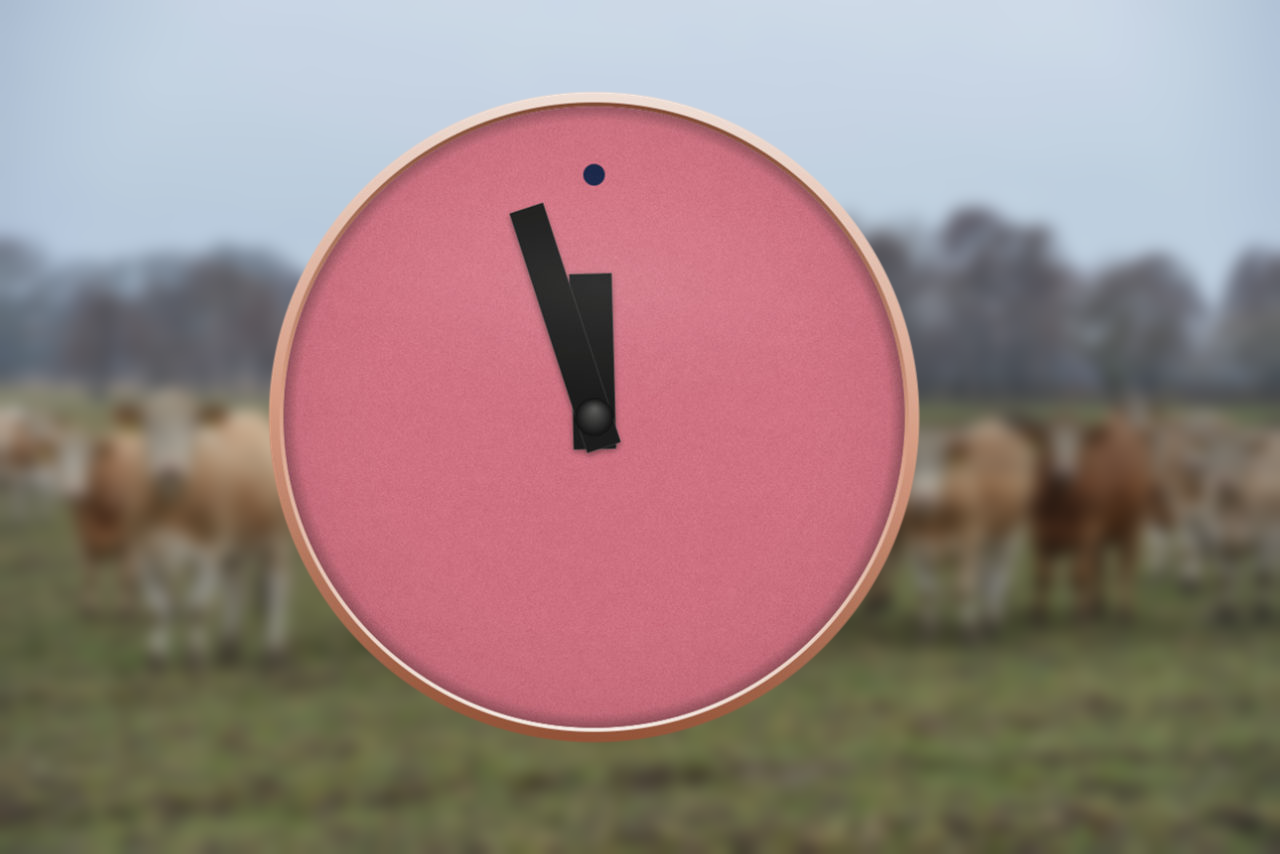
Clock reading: 11h57
